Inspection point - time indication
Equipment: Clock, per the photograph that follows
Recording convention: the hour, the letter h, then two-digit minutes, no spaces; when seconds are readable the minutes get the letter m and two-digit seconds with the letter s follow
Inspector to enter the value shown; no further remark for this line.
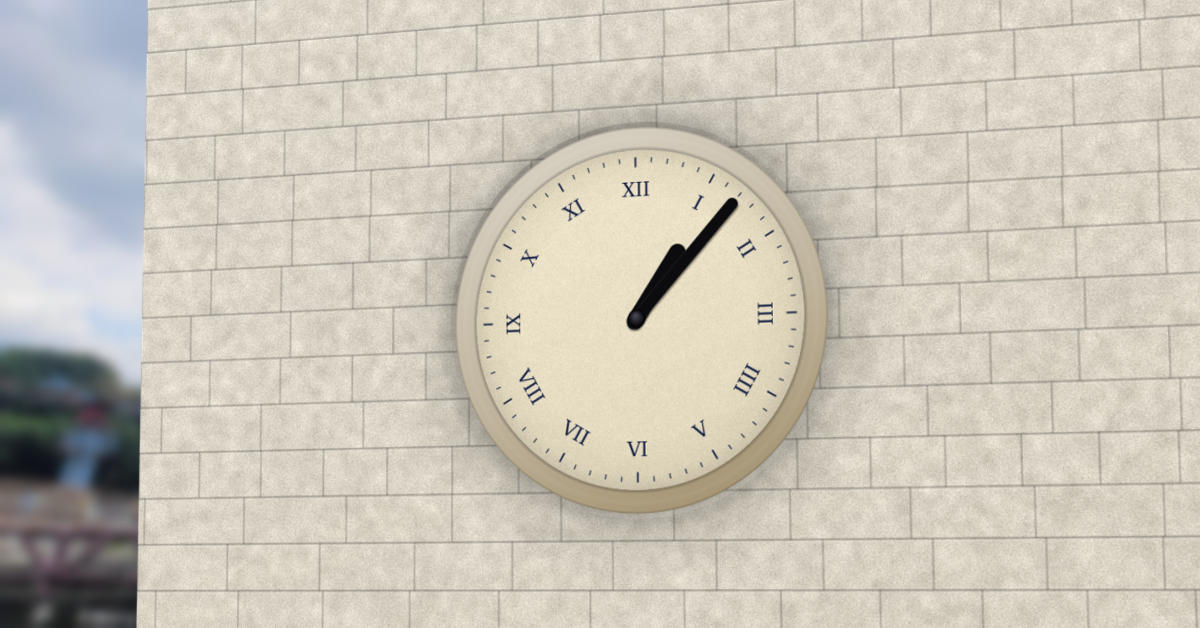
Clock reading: 1h07
